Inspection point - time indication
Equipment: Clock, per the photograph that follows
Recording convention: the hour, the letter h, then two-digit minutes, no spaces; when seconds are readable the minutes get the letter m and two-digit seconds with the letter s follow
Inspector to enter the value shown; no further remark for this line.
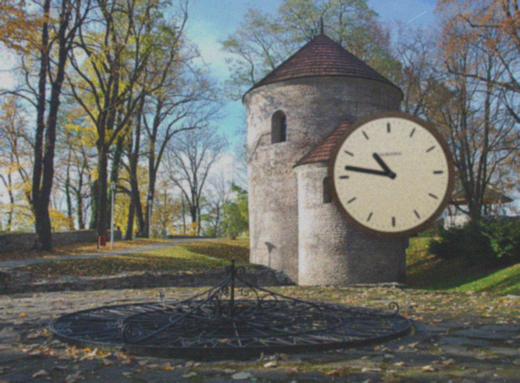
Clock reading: 10h47
